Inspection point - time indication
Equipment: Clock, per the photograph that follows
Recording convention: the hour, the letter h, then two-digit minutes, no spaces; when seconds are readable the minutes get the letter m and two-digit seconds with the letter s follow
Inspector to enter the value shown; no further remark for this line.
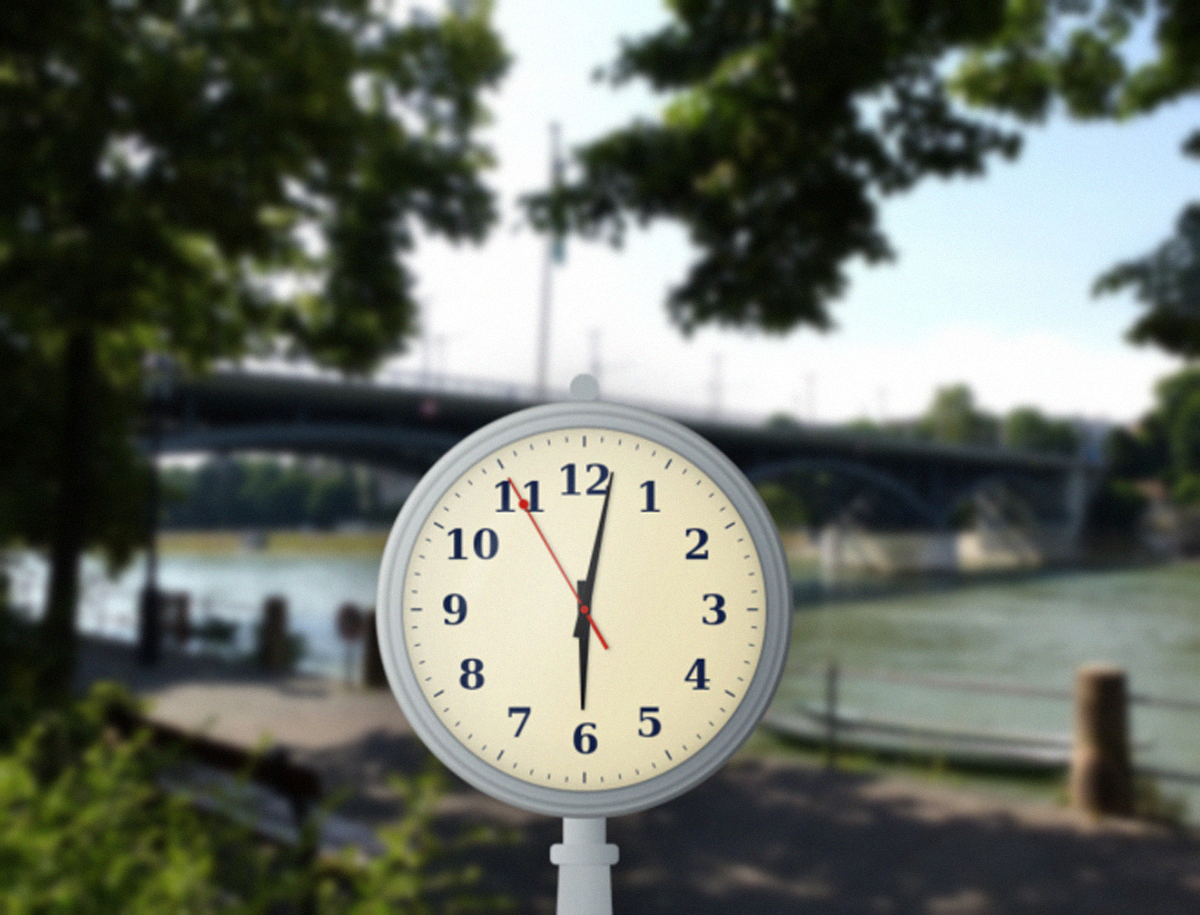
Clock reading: 6h01m55s
